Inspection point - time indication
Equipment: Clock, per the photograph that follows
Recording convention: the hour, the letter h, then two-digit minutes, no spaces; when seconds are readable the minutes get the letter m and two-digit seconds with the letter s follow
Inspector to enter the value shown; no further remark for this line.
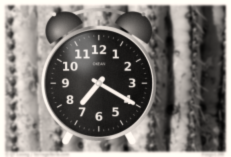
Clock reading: 7h20
